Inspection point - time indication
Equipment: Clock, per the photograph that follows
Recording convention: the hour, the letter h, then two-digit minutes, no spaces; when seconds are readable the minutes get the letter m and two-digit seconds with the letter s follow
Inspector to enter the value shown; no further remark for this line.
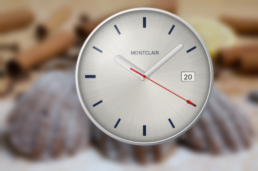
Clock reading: 10h08m20s
